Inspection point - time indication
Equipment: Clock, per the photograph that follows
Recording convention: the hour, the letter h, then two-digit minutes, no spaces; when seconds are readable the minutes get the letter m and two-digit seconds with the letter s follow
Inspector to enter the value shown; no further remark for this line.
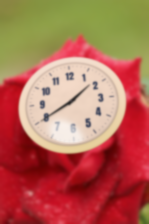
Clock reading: 1h40
